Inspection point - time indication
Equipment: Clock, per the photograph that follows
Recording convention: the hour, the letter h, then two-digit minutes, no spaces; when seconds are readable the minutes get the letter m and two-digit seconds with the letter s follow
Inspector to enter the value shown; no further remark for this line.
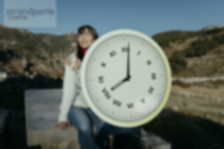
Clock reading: 8h01
